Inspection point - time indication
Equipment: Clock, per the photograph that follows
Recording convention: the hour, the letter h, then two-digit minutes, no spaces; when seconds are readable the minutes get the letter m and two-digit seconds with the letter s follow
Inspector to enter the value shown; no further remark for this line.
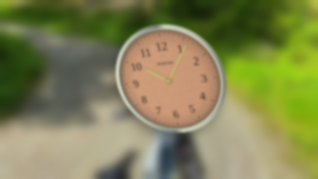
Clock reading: 10h06
